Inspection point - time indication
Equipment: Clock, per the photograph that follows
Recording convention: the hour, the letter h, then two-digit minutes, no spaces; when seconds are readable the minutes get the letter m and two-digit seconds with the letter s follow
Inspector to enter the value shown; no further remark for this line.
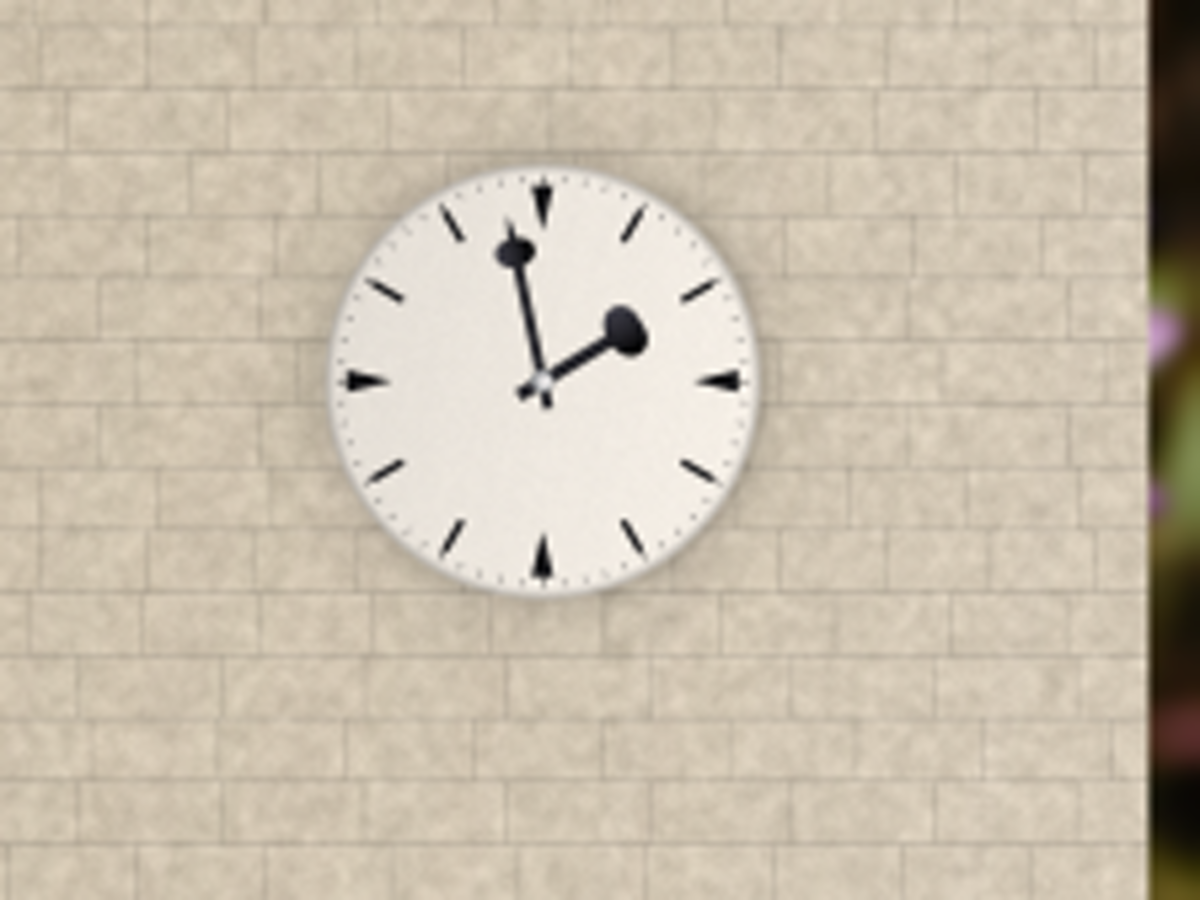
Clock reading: 1h58
